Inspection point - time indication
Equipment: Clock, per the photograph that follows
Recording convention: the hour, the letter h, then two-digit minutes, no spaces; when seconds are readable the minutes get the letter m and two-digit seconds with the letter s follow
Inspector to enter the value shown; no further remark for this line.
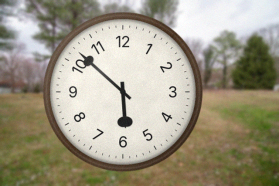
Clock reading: 5h52
